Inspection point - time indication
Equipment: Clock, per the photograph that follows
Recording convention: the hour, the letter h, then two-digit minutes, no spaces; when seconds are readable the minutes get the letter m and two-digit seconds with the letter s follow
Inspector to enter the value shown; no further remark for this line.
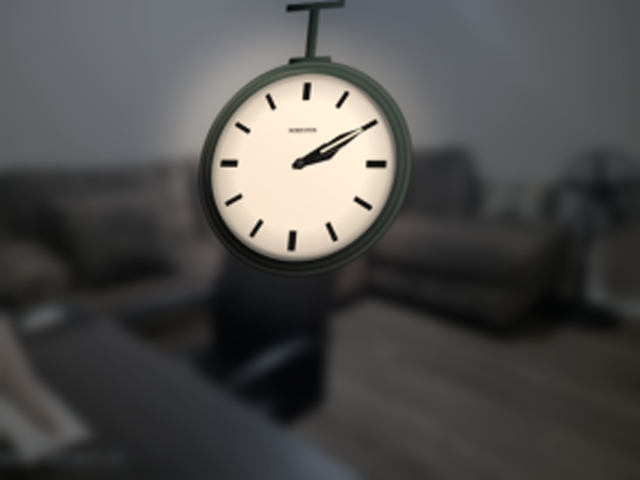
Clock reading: 2h10
